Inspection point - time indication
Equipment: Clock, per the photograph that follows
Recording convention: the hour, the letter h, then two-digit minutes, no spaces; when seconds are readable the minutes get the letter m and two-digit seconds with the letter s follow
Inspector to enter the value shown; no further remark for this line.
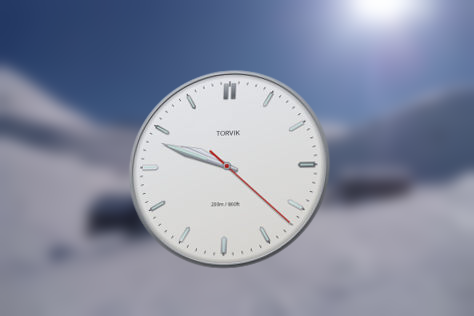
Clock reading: 9h48m22s
